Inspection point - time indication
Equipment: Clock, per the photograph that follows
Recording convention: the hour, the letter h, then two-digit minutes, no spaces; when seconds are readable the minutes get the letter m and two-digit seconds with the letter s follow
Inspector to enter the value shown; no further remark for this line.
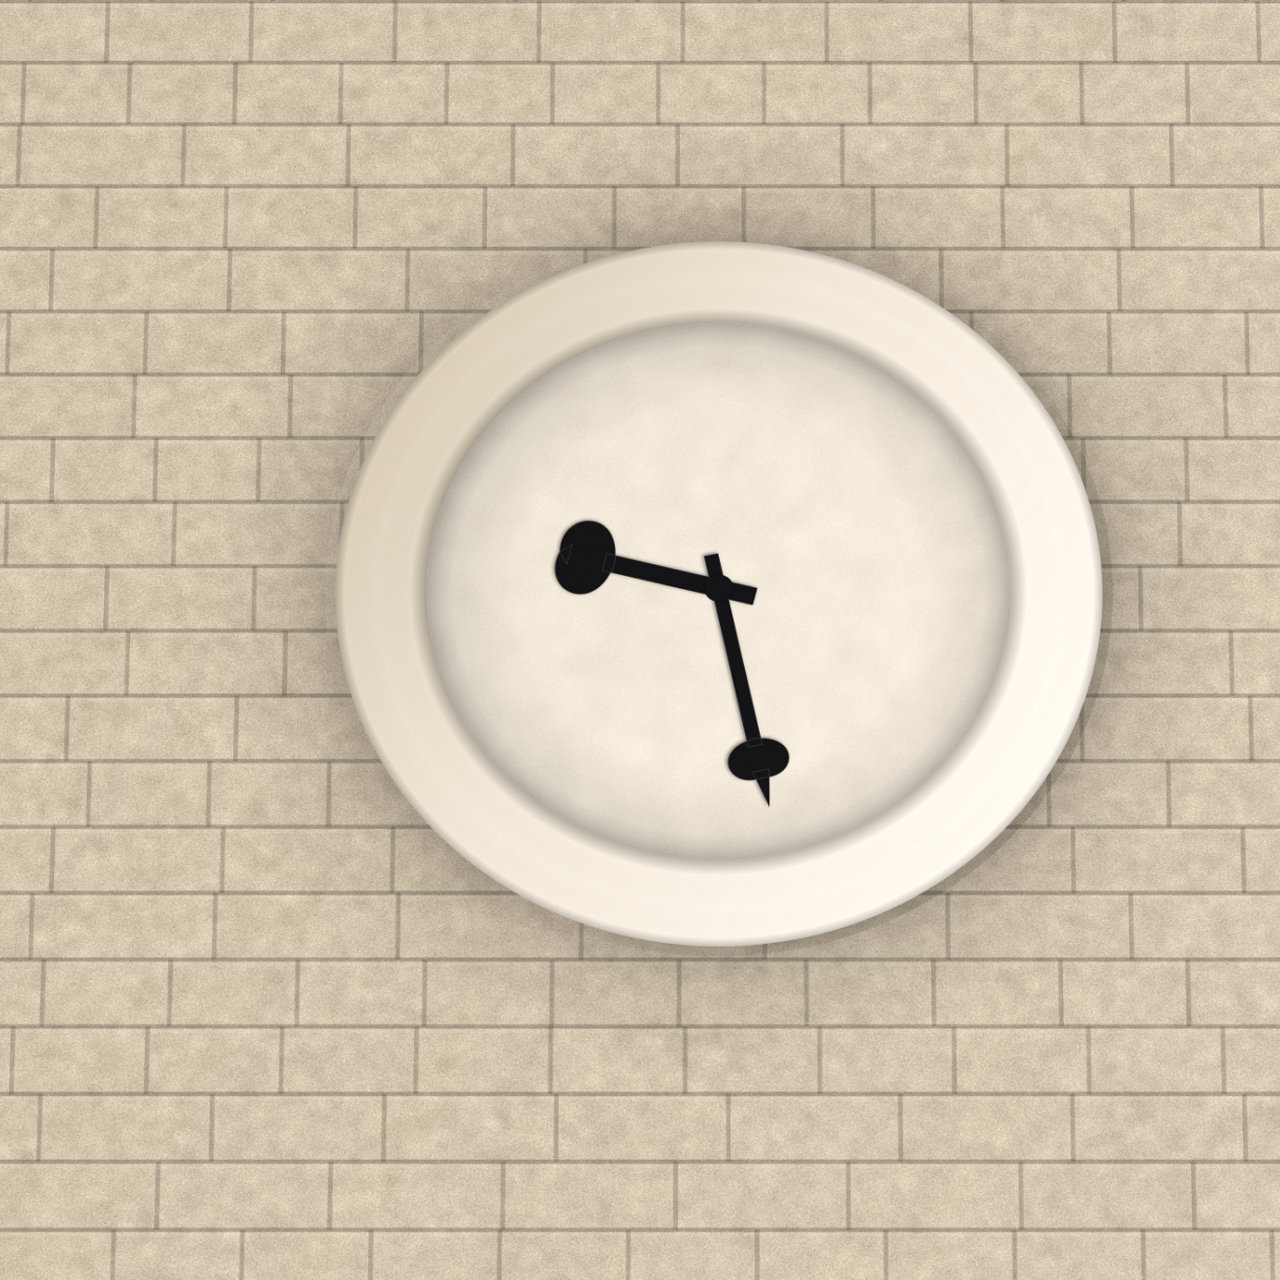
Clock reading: 9h28
